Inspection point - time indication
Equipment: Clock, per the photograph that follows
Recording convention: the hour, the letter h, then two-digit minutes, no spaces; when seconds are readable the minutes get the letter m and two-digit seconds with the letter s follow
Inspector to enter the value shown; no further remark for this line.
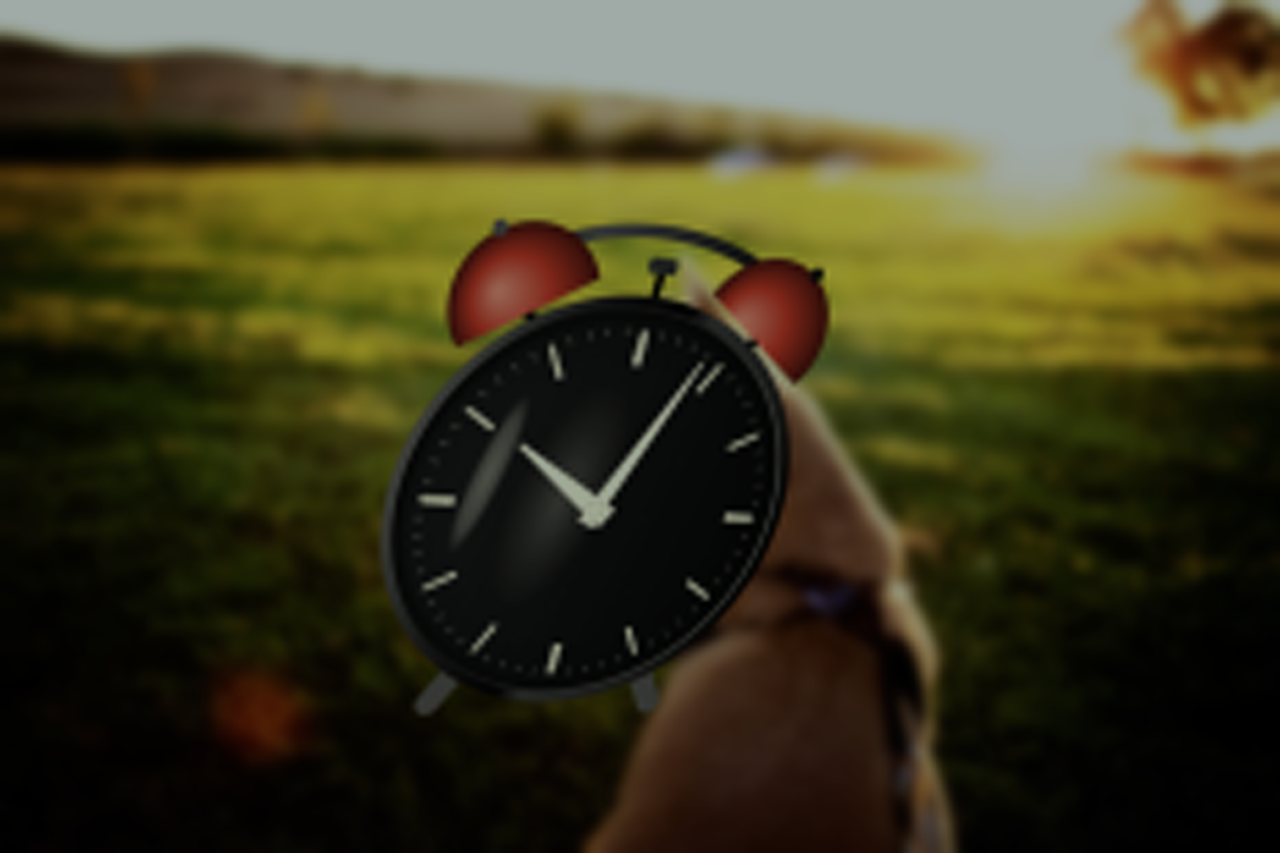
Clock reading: 10h04
